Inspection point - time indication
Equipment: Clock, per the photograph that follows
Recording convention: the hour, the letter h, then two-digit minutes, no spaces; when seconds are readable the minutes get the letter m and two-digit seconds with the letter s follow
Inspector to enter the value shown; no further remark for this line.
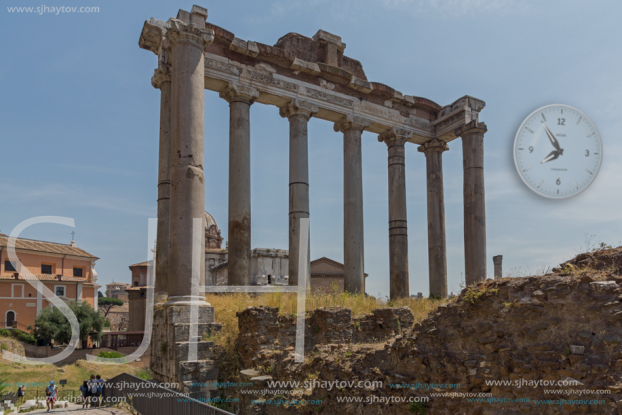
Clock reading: 7h54
